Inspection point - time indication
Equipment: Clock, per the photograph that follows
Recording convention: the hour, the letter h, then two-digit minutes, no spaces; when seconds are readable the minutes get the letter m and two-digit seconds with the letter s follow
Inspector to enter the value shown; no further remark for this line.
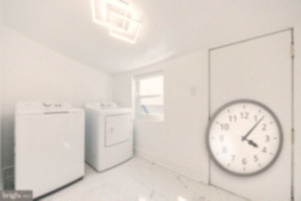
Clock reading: 4h07
